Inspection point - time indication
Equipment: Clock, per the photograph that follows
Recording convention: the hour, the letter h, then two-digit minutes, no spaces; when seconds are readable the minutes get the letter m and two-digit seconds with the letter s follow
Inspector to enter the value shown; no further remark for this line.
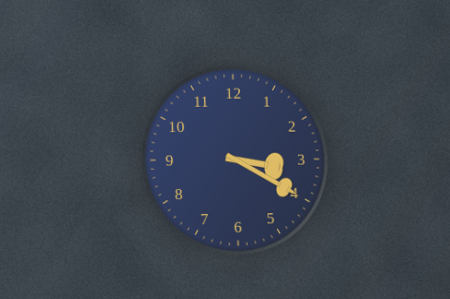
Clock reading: 3h20
